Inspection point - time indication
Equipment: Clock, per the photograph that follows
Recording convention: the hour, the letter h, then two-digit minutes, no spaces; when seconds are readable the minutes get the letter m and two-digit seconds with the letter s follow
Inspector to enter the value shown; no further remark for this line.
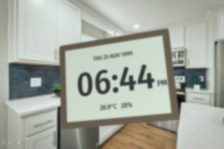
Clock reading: 6h44
